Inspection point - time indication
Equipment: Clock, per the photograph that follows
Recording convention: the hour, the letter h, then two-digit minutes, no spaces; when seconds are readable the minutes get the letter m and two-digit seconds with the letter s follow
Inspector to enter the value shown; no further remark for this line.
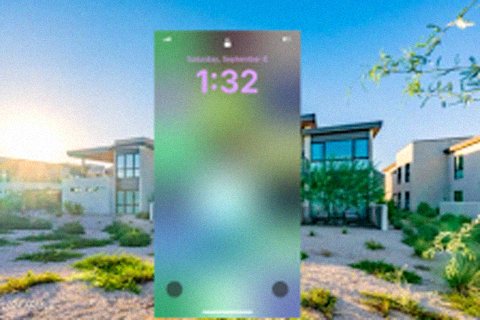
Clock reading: 1h32
